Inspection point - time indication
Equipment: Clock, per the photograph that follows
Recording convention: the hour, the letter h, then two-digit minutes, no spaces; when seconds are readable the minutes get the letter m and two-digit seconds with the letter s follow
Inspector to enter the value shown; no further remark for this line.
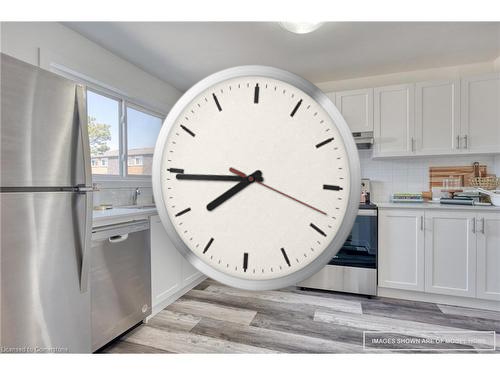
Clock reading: 7h44m18s
